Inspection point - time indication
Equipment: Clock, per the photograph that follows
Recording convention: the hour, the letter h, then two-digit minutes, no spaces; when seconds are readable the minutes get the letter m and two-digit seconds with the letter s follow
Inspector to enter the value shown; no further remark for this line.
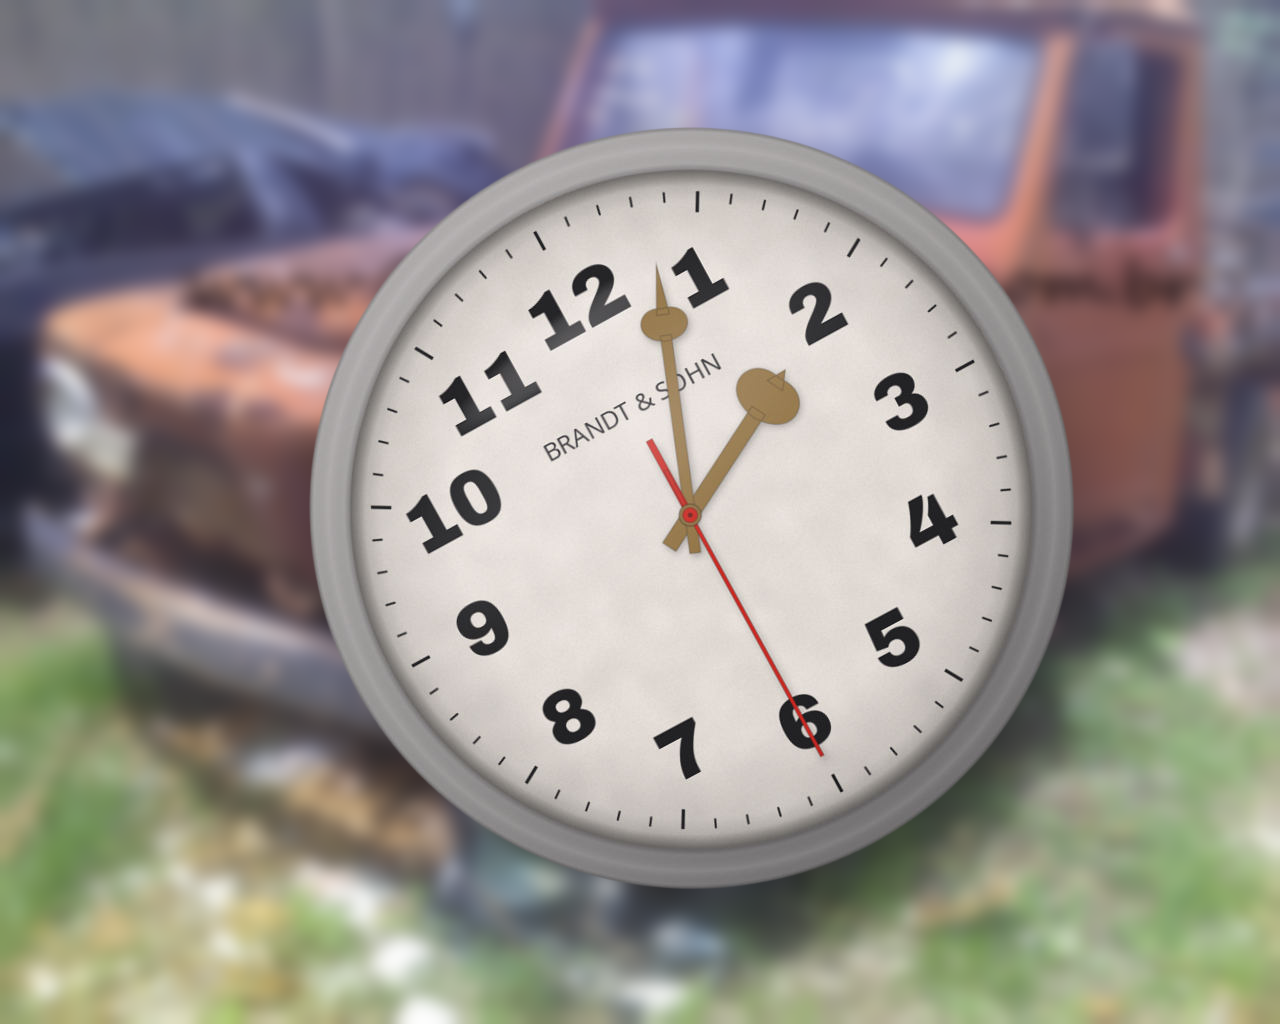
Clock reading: 2h03m30s
